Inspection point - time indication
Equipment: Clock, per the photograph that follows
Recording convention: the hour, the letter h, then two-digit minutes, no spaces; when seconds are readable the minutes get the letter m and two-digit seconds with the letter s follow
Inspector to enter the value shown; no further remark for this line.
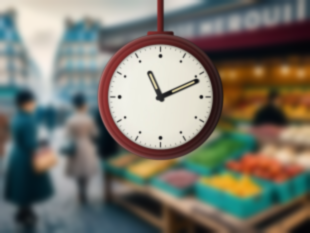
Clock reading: 11h11
